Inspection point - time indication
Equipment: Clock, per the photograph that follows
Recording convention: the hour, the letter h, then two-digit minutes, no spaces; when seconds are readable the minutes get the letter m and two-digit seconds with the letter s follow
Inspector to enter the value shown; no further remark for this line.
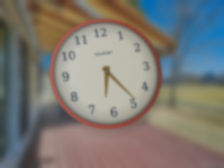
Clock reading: 6h24
